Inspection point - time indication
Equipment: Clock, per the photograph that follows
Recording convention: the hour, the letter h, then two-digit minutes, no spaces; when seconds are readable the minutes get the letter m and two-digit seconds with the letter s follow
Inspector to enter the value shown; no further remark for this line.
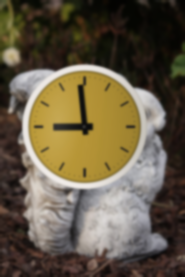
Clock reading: 8h59
